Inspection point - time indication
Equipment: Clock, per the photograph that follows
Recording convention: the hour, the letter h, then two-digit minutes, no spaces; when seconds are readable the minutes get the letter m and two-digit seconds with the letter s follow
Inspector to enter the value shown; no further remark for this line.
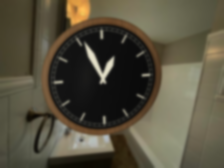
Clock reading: 12h56
